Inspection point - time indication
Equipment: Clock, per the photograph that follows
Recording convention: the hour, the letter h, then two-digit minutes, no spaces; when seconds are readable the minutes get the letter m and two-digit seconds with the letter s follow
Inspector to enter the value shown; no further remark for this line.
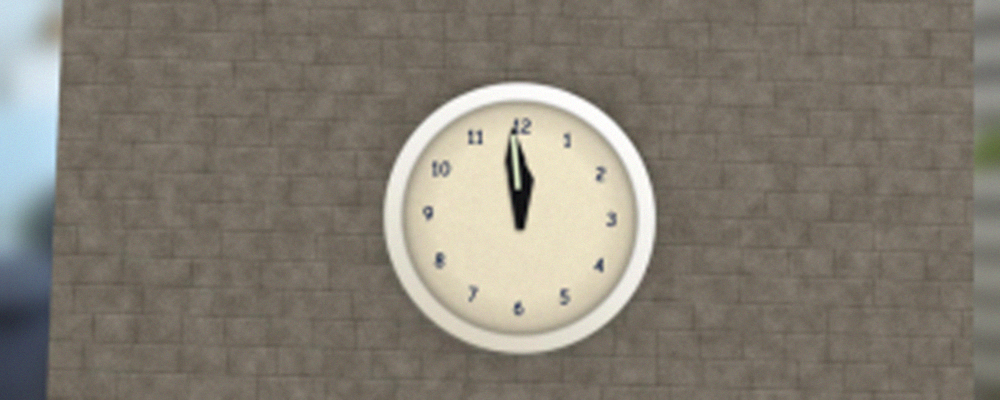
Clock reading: 11h59
